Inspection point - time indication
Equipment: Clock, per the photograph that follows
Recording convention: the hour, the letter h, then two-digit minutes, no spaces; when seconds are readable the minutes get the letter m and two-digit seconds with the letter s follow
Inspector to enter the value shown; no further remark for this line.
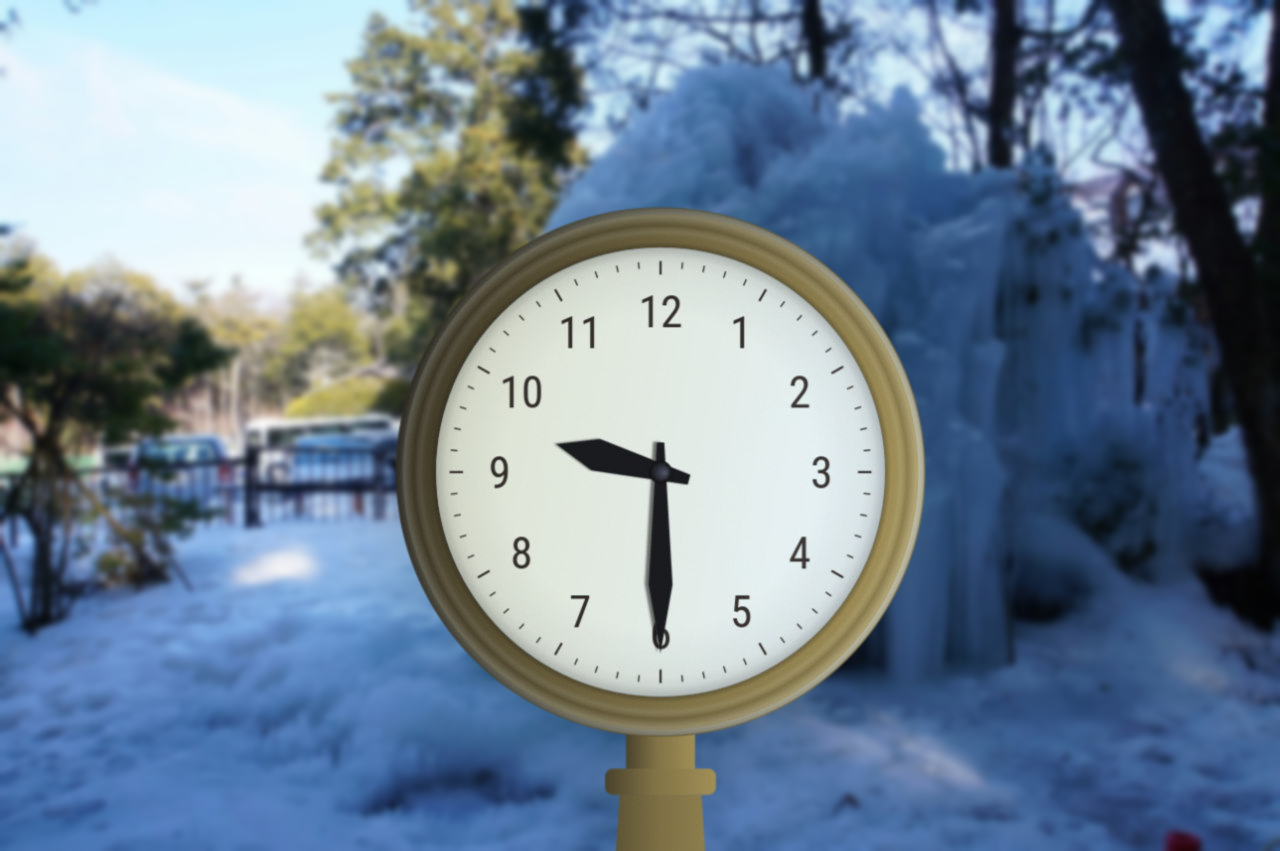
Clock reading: 9h30
